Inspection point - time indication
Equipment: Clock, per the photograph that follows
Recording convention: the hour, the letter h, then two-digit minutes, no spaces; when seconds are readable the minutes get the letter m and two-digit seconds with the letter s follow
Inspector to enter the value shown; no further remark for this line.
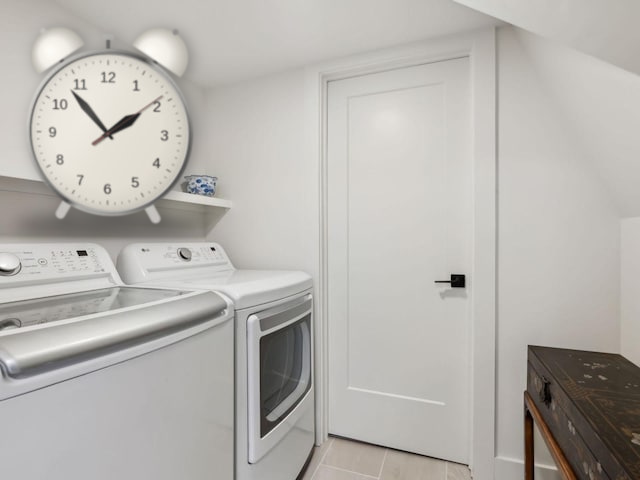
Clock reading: 1h53m09s
